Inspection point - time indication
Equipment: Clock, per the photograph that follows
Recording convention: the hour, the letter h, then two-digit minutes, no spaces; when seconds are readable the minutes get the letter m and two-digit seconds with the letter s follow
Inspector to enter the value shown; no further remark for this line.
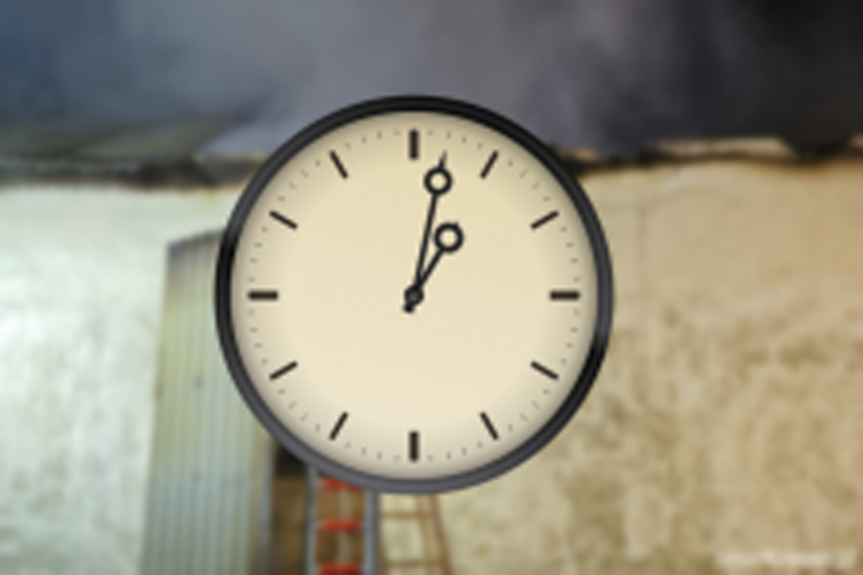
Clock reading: 1h02
